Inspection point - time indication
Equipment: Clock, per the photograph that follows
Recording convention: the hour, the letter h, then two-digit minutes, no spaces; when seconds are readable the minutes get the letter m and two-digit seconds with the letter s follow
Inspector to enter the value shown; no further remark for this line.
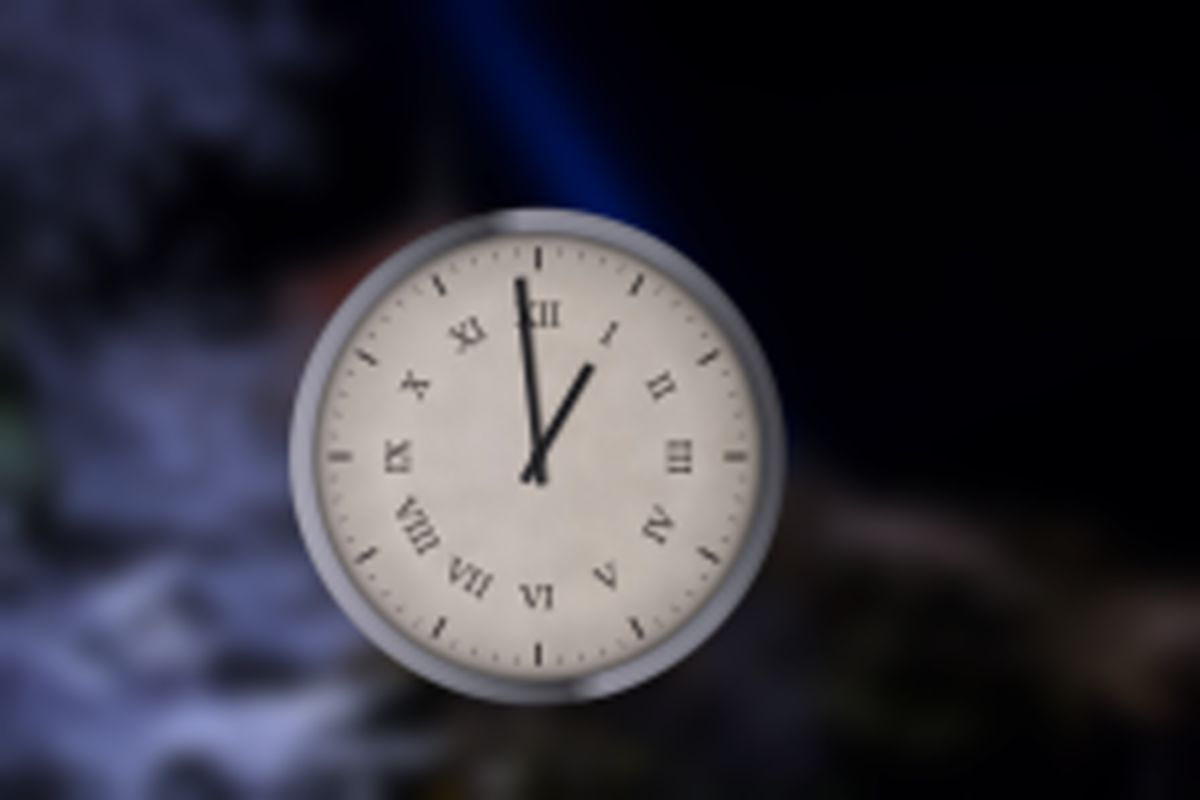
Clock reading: 12h59
